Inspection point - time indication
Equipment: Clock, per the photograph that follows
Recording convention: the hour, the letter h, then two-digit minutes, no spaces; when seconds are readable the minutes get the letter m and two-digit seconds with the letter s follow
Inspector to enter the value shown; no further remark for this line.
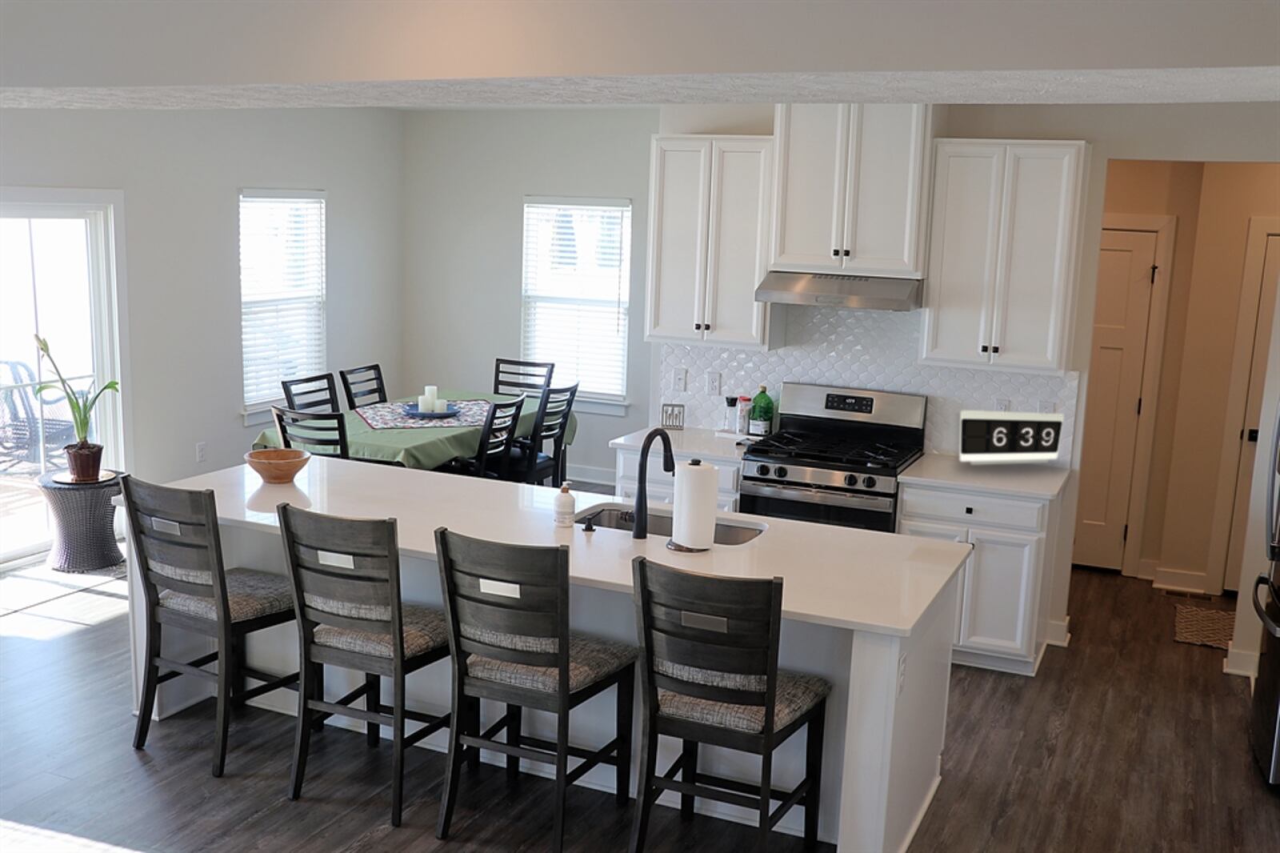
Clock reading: 6h39
